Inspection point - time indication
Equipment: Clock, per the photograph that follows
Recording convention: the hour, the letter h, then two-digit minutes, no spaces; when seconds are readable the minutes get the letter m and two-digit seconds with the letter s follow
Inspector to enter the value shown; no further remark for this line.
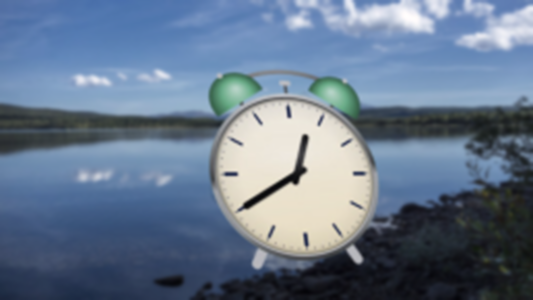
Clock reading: 12h40
